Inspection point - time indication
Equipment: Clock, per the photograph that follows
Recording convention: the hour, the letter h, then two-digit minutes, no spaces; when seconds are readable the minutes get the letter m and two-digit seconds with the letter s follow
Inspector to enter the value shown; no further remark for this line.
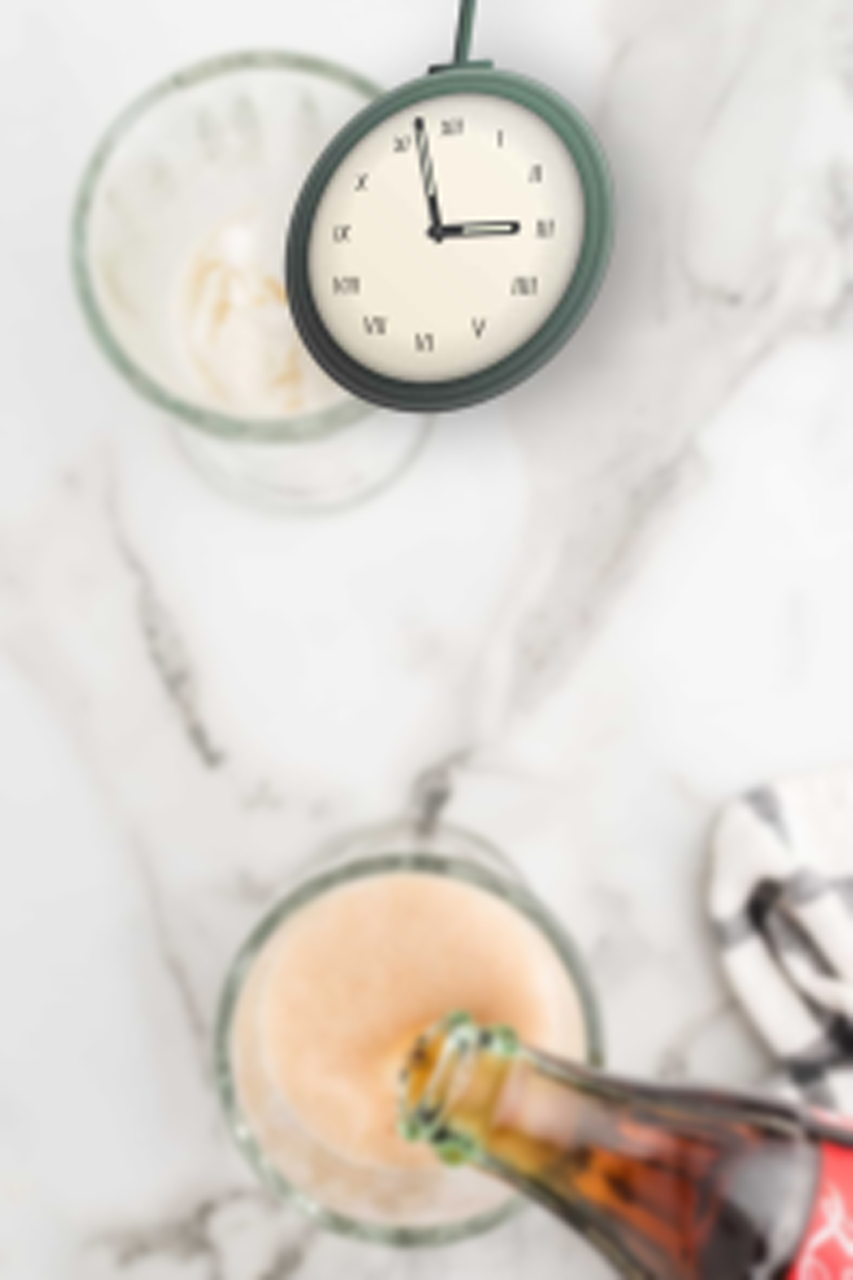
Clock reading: 2h57
